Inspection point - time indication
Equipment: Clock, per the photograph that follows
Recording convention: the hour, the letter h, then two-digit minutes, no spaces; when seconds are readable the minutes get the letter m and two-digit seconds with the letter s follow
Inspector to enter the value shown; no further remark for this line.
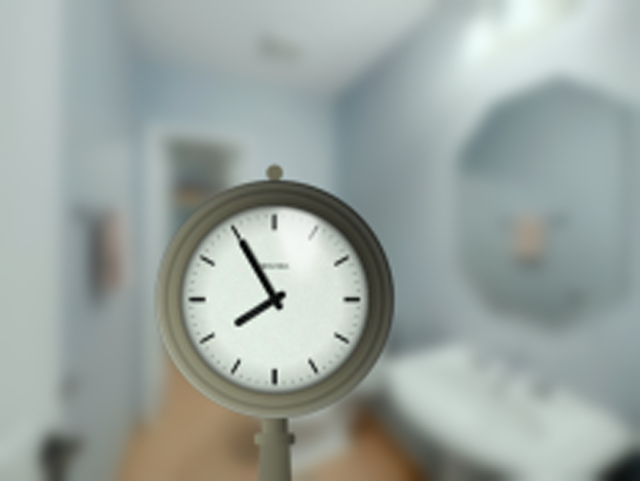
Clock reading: 7h55
